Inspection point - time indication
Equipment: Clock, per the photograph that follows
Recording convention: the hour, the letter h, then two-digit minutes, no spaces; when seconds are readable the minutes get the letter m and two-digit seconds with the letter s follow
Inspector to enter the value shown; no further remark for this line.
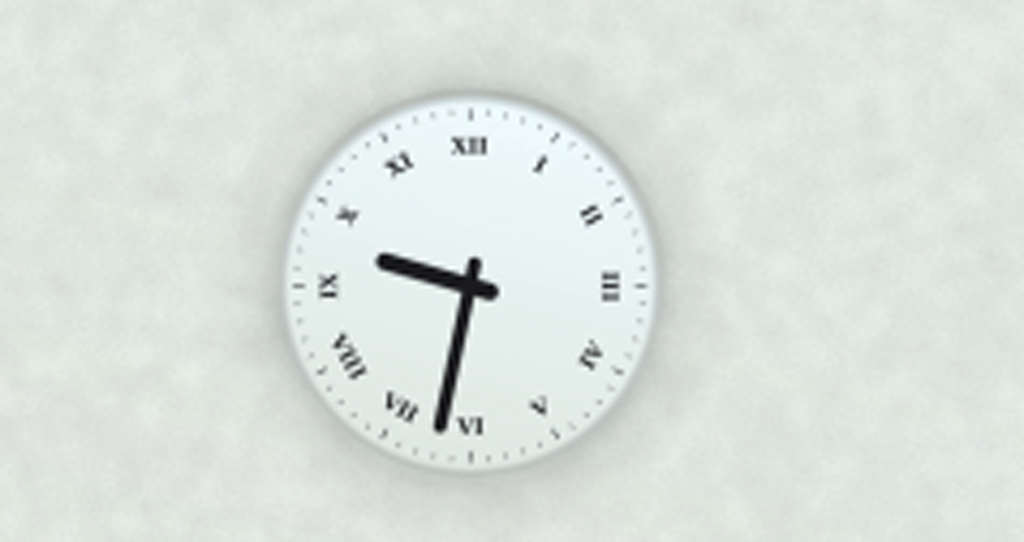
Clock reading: 9h32
